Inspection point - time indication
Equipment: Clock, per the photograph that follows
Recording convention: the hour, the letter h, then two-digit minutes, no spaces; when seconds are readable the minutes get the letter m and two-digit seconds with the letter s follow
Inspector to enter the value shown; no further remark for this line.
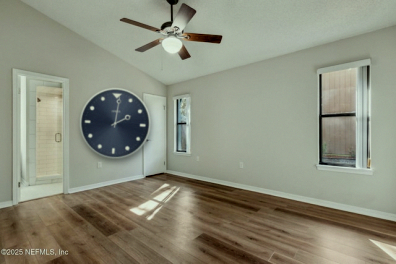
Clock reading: 2h01
